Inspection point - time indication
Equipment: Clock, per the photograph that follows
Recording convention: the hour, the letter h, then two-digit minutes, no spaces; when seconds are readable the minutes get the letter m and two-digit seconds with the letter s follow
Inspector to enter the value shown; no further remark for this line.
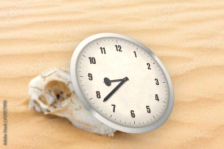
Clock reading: 8h38
